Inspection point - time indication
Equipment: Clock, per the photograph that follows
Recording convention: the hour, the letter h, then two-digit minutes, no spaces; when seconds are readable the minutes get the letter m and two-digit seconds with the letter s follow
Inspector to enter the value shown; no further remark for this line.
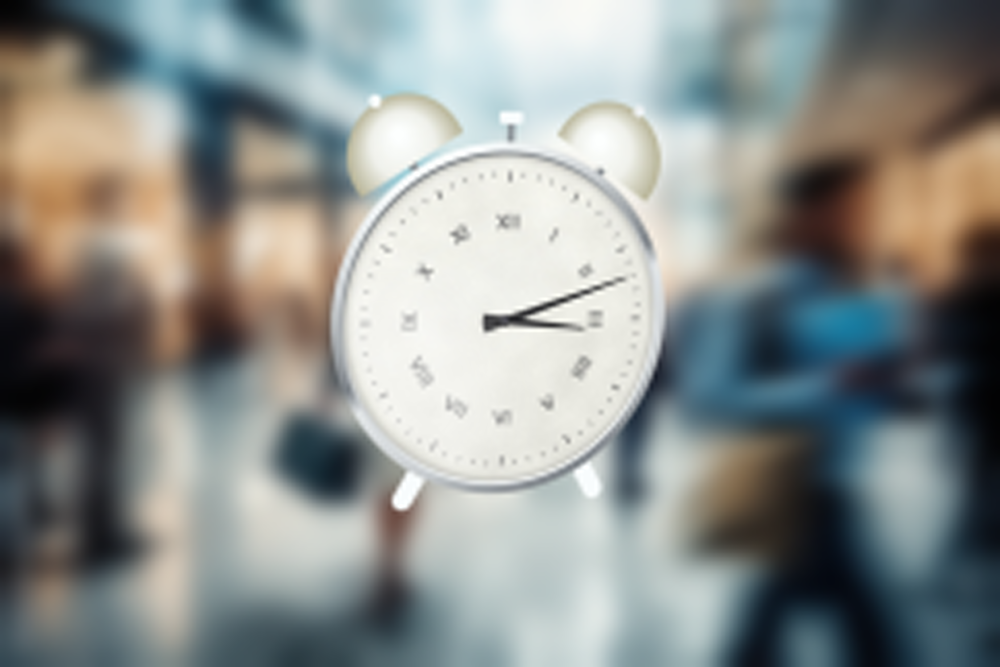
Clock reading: 3h12
